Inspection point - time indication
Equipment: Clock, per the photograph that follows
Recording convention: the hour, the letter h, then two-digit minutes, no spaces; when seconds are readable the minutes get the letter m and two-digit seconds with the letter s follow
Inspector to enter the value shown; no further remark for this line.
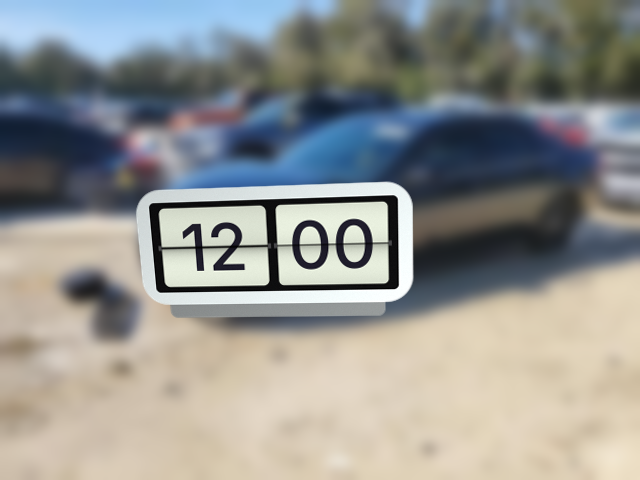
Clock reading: 12h00
